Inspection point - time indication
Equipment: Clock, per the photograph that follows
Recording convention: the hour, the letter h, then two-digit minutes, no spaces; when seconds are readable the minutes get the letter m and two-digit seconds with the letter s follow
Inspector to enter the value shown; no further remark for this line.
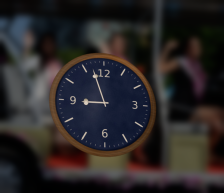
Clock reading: 8h57
